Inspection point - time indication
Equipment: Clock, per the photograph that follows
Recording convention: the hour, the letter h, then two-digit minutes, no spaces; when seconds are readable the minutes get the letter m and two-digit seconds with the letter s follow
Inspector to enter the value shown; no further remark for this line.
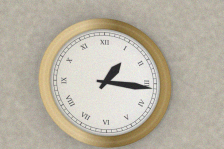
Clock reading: 1h16
